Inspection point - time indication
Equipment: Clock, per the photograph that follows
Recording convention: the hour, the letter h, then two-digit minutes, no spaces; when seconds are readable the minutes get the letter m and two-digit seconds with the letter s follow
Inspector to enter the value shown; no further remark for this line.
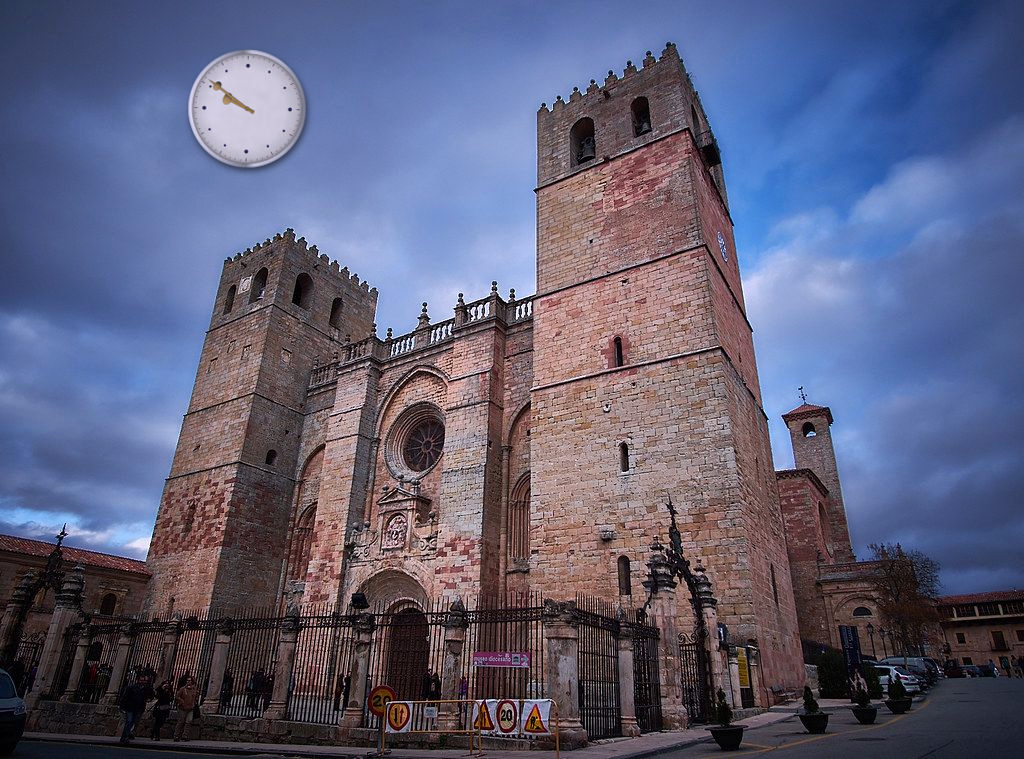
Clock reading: 9h51
